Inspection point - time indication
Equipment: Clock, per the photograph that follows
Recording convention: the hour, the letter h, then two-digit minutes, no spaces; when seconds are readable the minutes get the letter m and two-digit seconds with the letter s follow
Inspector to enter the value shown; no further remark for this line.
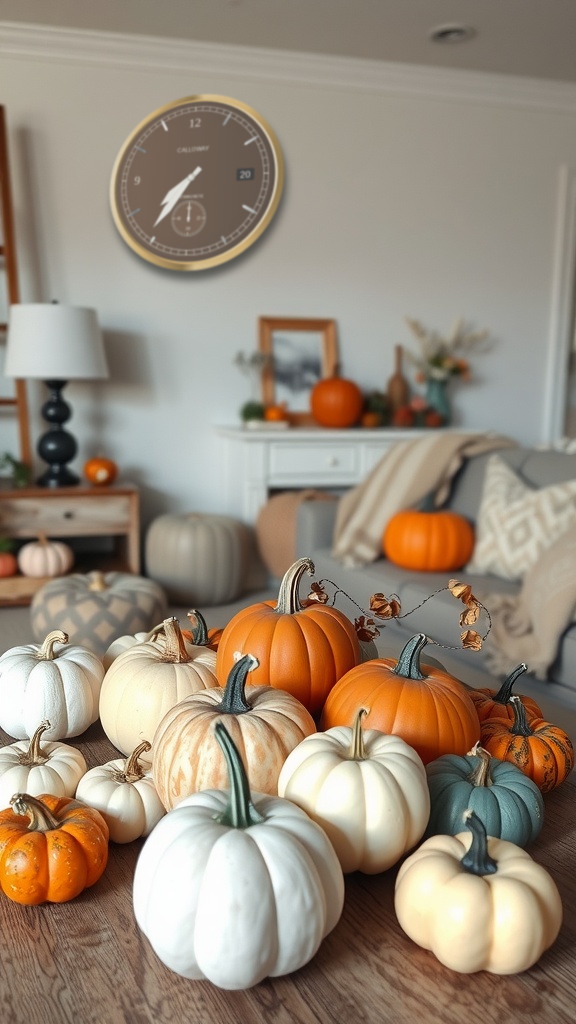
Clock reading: 7h36
